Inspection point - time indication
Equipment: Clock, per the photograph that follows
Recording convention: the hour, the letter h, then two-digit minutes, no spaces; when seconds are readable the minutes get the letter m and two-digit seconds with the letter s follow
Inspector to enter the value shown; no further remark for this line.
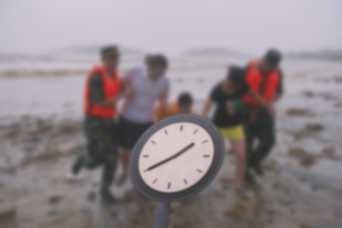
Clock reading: 1h40
